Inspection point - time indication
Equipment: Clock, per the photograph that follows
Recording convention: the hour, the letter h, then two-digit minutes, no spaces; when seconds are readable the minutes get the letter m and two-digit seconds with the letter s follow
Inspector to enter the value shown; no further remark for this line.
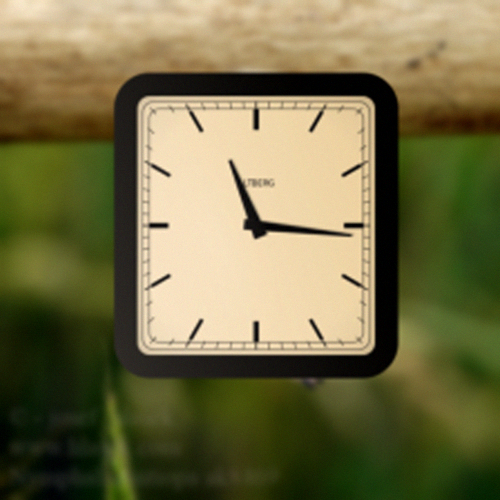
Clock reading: 11h16
